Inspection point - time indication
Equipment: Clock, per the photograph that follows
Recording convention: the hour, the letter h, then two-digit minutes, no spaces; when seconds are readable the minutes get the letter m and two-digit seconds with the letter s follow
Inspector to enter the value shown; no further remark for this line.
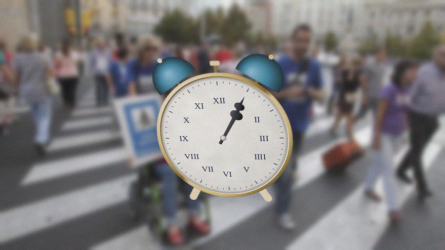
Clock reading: 1h05
